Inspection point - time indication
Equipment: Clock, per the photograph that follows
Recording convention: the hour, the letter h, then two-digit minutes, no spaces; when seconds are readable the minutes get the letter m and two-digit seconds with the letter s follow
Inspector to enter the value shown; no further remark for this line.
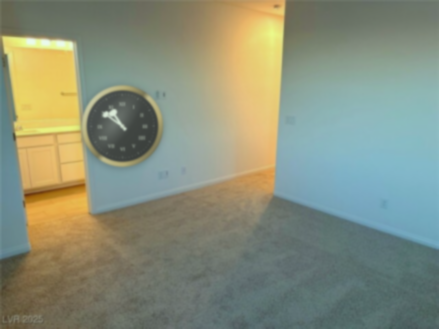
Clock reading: 10h51
